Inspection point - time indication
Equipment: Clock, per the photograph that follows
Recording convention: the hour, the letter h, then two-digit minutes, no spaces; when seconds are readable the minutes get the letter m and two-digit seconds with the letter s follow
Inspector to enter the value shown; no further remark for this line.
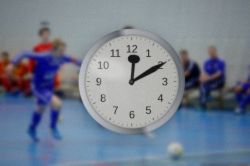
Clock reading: 12h10
